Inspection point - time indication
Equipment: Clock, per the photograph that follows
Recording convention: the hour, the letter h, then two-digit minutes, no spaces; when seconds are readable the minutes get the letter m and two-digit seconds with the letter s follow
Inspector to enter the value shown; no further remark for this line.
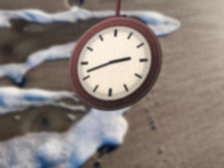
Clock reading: 2h42
